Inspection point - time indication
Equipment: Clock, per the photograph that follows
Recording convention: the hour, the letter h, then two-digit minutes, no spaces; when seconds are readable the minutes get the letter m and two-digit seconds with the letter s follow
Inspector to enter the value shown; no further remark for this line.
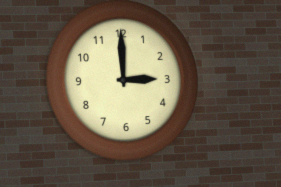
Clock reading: 3h00
